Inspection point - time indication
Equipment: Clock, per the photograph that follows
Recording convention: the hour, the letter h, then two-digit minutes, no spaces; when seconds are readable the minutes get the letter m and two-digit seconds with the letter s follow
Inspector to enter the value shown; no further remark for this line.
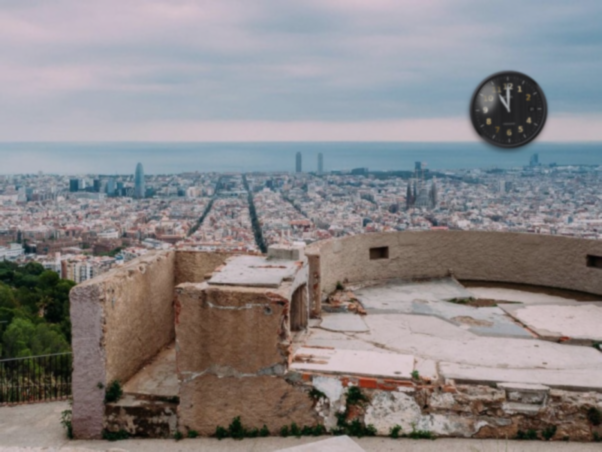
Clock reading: 11h00
